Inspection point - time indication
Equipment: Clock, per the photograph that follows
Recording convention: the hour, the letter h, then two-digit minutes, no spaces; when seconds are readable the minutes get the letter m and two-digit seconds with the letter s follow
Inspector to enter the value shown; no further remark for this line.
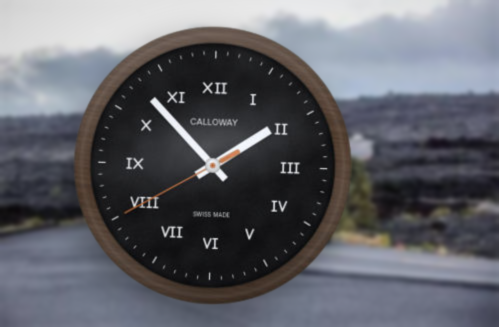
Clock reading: 1h52m40s
